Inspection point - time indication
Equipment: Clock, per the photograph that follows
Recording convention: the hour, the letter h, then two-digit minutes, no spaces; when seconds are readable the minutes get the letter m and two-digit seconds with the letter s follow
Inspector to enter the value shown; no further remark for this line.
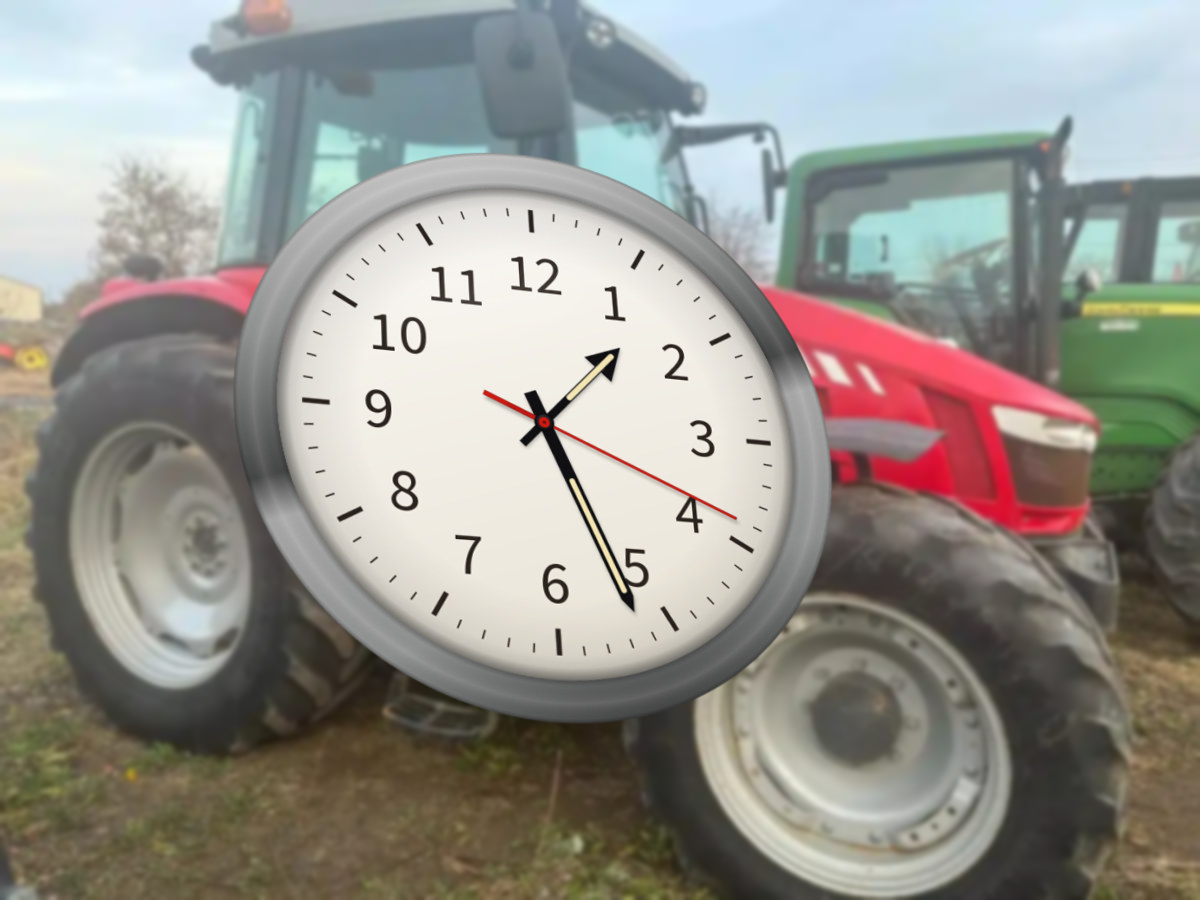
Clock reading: 1h26m19s
